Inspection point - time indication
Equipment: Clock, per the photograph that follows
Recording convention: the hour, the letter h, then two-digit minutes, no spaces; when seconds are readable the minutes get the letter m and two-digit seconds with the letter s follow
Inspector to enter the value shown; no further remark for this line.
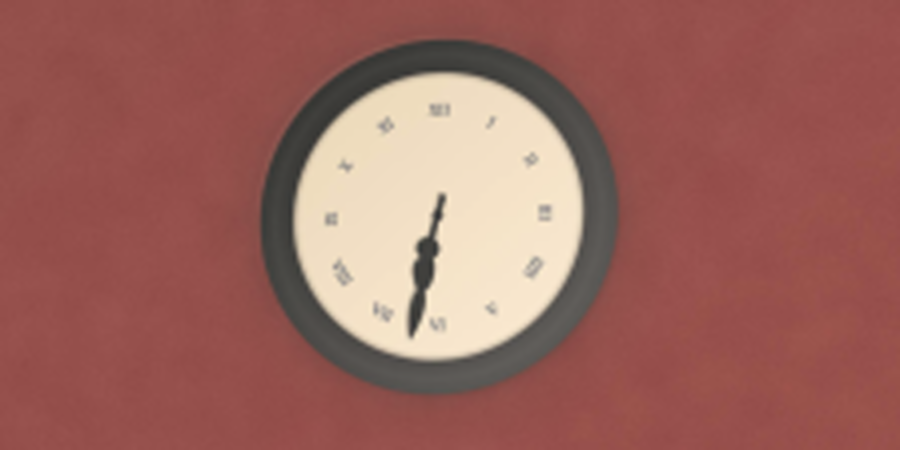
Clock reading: 6h32
